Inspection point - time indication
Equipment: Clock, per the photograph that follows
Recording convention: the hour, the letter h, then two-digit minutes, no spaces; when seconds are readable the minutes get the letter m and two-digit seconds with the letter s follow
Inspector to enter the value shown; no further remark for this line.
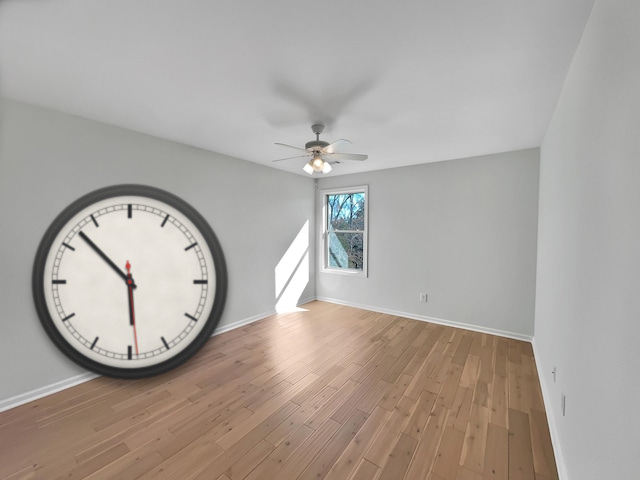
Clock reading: 5h52m29s
